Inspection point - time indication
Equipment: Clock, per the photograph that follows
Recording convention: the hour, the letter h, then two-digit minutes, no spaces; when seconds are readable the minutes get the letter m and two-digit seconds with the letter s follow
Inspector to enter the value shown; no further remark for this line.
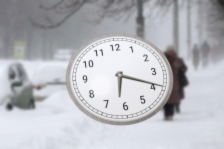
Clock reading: 6h19
